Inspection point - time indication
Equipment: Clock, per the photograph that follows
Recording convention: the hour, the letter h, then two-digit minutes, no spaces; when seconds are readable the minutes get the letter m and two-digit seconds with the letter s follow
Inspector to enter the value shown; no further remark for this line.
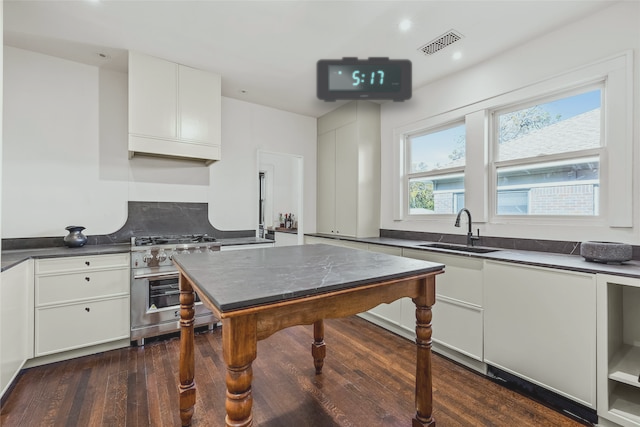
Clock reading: 5h17
